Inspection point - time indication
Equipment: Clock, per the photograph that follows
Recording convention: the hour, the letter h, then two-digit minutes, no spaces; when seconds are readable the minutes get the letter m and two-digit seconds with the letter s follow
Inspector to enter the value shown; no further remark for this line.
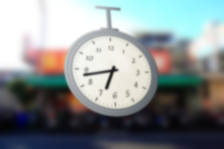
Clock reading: 6h43
